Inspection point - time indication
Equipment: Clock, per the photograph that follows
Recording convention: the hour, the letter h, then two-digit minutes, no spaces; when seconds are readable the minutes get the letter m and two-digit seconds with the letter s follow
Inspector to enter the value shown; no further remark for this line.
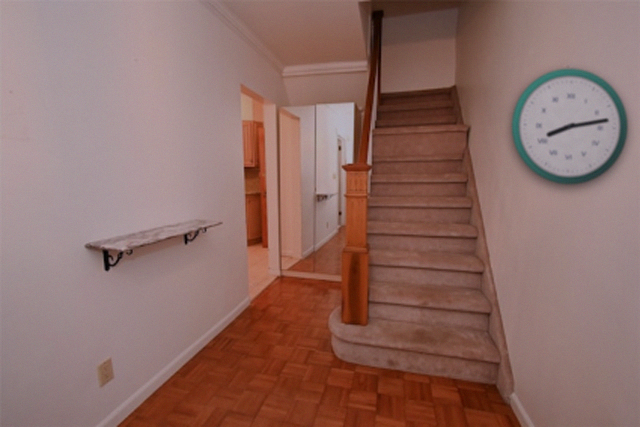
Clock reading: 8h13
